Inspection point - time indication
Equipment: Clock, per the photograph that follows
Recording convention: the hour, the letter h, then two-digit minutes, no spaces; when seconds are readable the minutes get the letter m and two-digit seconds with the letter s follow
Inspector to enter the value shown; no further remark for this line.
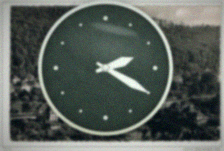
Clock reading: 2h20
